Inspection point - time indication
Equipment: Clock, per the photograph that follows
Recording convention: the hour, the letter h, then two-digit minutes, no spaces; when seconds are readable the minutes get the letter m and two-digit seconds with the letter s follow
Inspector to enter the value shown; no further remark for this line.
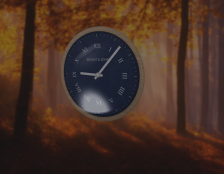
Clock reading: 9h07
